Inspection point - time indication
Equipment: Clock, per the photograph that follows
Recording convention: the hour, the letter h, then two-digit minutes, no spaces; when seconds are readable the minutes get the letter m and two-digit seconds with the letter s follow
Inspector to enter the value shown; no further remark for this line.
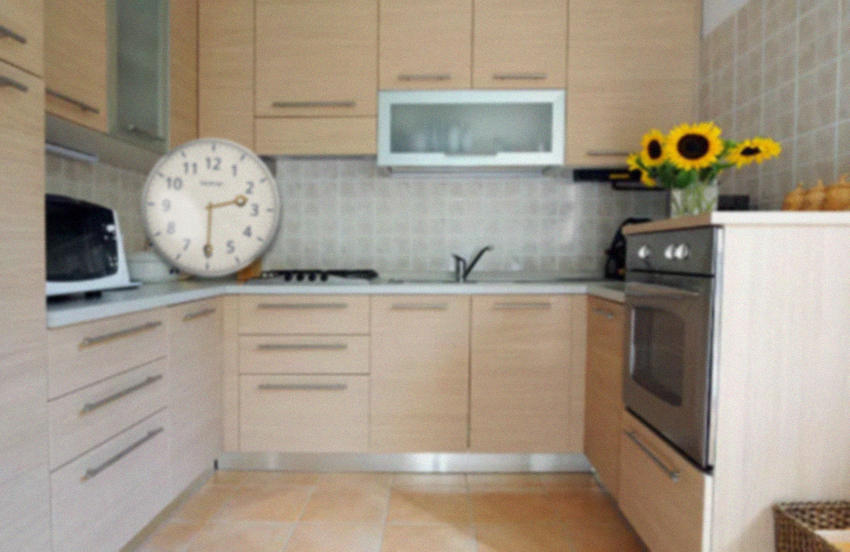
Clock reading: 2h30
